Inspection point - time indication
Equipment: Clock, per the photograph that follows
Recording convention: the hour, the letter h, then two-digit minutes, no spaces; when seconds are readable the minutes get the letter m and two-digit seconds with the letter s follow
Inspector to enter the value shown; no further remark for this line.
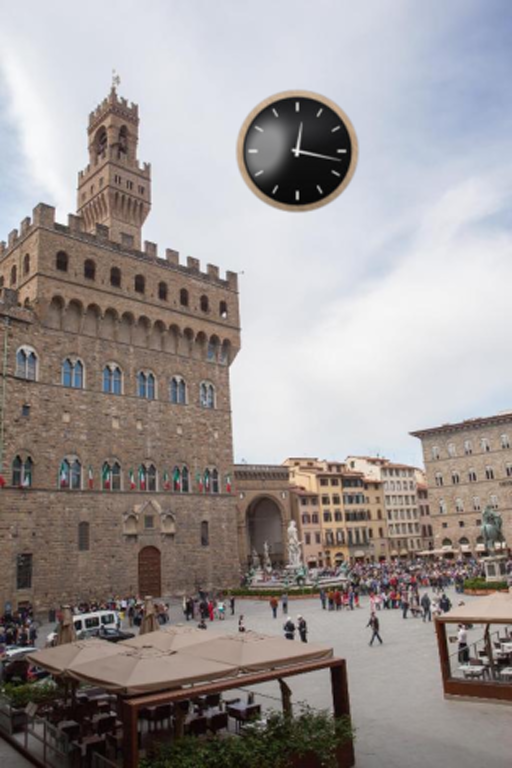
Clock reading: 12h17
